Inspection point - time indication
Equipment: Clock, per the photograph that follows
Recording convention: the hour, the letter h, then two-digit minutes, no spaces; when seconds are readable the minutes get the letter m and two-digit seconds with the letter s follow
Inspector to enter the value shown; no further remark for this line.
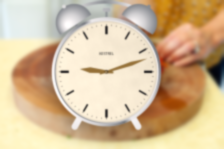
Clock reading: 9h12
